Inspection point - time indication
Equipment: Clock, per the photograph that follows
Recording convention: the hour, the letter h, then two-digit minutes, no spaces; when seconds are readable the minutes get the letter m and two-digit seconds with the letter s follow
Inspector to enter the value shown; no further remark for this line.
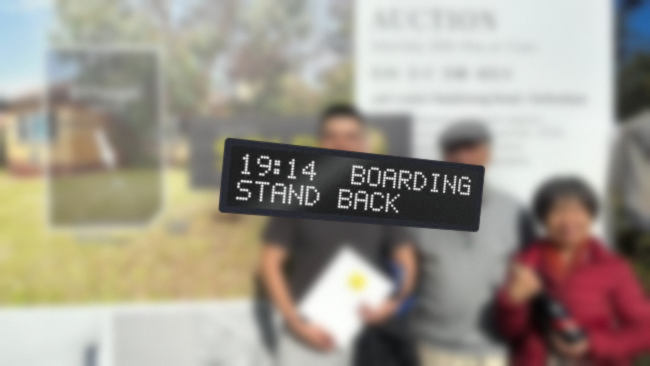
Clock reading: 19h14
